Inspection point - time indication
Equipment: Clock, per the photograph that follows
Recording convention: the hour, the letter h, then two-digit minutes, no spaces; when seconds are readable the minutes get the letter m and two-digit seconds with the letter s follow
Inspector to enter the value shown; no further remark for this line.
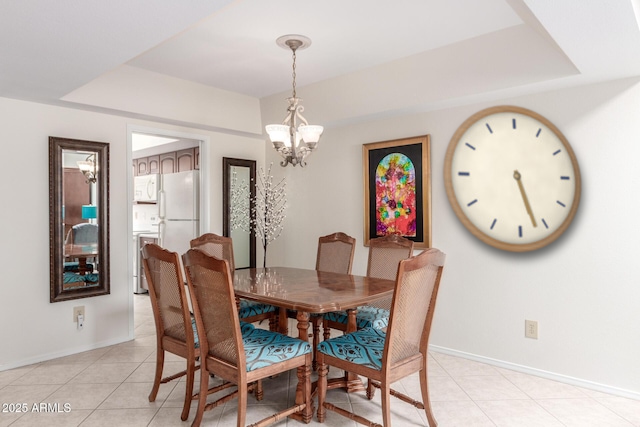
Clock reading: 5h27
